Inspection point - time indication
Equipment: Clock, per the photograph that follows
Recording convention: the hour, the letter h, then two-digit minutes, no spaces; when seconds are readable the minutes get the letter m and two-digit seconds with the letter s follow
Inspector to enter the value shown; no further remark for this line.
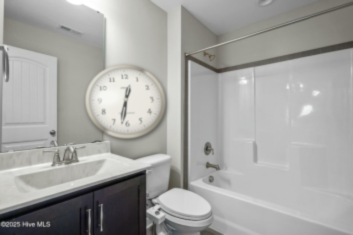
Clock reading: 12h32
